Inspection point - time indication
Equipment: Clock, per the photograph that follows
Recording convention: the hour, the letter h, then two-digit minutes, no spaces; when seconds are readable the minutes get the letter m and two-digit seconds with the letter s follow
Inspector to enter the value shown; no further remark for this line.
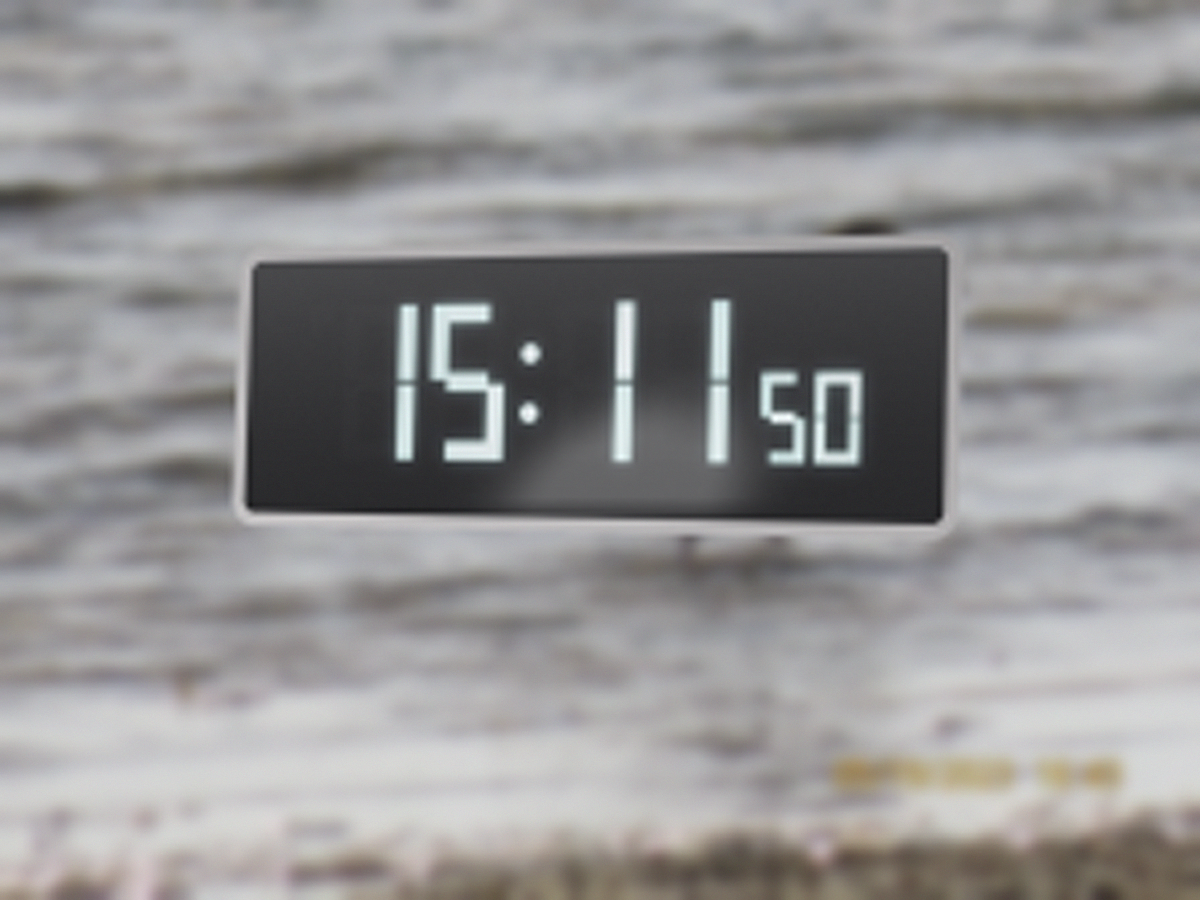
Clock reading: 15h11m50s
